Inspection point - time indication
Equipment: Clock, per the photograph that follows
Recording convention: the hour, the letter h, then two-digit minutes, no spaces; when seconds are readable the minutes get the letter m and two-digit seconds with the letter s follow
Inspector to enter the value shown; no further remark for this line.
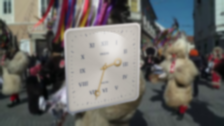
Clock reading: 2h33
